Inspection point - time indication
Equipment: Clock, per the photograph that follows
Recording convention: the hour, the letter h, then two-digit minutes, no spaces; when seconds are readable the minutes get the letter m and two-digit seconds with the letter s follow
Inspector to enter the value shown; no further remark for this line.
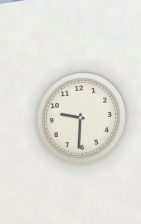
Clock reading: 9h31
